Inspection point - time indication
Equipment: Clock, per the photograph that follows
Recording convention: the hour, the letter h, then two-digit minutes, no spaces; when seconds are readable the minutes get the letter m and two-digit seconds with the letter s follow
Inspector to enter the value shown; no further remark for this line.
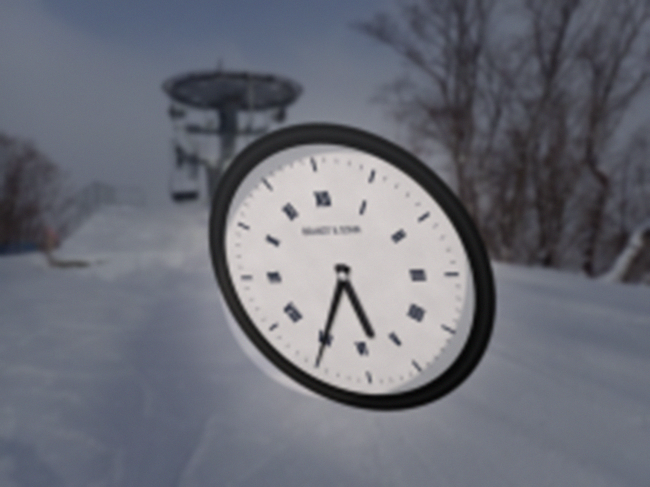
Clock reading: 5h35
